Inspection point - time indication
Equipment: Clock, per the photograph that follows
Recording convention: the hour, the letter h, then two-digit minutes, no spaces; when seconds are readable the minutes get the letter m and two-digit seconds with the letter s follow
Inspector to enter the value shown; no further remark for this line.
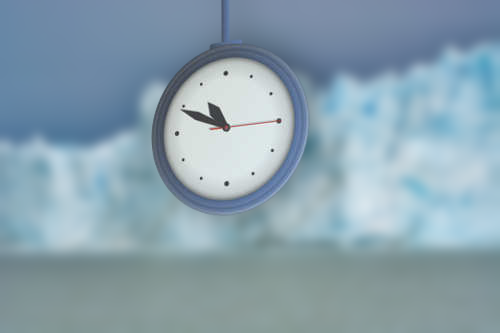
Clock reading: 10h49m15s
